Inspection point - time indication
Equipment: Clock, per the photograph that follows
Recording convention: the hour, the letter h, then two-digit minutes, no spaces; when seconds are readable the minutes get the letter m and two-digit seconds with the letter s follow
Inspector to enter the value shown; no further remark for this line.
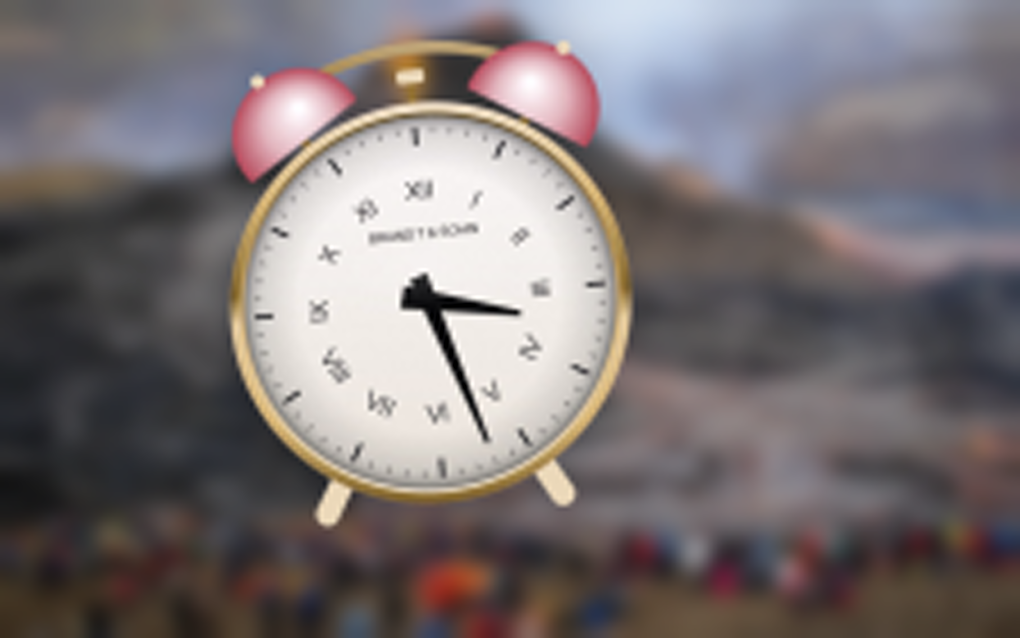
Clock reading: 3h27
